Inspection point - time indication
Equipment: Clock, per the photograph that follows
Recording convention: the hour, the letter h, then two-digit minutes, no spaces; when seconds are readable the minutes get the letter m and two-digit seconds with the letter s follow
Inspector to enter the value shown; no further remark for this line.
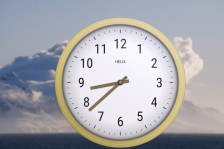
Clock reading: 8h38
